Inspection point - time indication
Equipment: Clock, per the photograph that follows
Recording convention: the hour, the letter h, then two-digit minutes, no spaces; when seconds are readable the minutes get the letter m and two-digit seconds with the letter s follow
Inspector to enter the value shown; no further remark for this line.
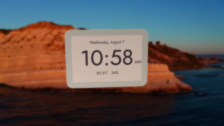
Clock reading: 10h58
